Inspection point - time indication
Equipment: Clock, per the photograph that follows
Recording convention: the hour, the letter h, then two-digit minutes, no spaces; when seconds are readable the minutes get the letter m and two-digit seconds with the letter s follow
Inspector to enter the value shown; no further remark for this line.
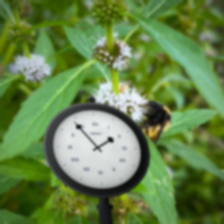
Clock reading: 1h54
